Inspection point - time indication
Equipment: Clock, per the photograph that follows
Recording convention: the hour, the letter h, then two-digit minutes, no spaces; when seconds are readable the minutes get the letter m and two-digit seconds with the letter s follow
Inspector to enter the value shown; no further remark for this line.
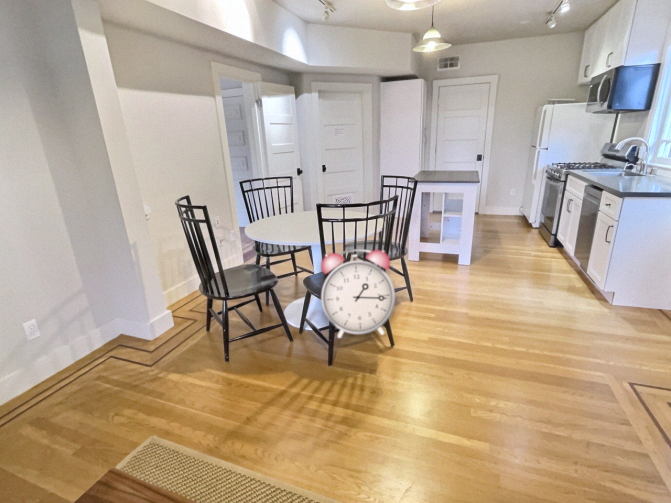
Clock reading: 1h16
